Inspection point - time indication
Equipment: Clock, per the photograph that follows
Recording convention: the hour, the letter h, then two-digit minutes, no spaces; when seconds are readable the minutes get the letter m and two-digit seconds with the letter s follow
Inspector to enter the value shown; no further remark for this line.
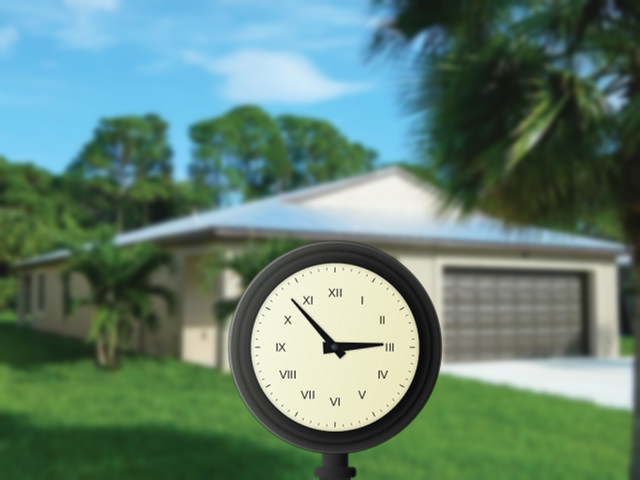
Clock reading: 2h53
